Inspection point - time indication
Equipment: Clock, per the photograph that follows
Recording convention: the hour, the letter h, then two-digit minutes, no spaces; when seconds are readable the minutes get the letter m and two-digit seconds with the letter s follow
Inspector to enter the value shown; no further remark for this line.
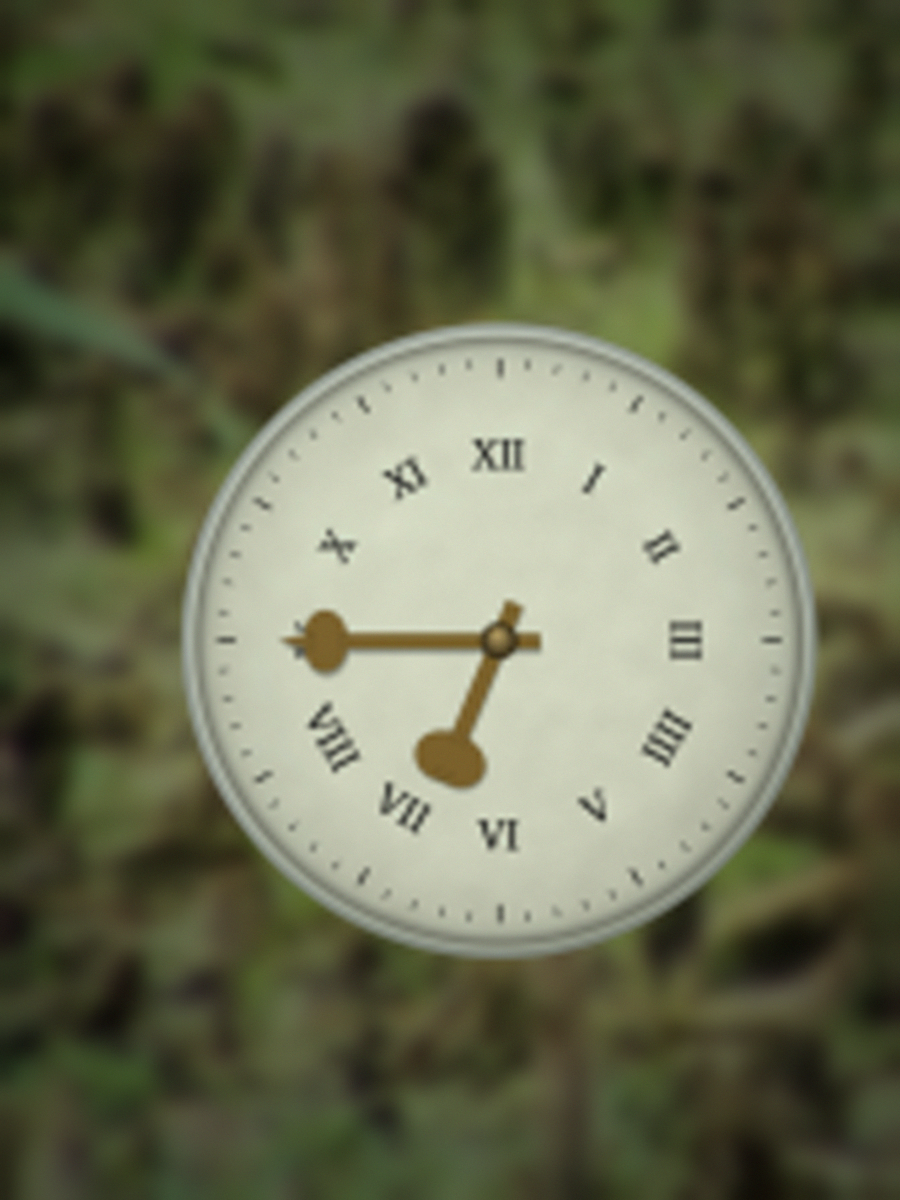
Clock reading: 6h45
